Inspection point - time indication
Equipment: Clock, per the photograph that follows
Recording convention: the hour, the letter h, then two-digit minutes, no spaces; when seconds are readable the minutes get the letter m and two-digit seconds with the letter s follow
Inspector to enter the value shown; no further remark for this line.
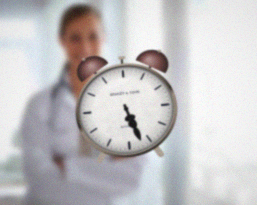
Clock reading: 5h27
